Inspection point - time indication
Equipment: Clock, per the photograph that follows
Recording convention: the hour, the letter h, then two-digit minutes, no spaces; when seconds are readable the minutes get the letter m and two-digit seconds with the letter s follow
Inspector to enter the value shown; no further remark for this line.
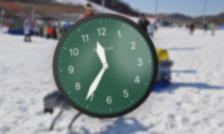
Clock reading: 11h36
